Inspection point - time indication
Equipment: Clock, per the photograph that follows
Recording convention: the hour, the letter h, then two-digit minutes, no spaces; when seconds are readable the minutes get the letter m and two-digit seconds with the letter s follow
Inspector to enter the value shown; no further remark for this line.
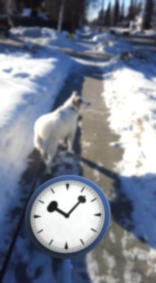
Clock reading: 10h07
